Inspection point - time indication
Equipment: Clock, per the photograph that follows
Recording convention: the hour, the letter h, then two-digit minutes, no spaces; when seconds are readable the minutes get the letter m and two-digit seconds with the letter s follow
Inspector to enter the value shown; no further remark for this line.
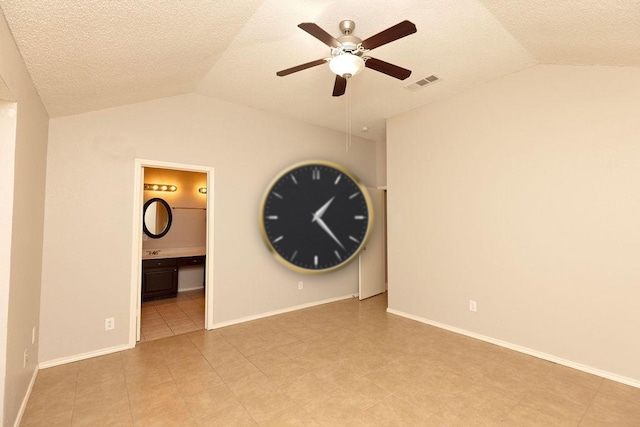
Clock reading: 1h23
